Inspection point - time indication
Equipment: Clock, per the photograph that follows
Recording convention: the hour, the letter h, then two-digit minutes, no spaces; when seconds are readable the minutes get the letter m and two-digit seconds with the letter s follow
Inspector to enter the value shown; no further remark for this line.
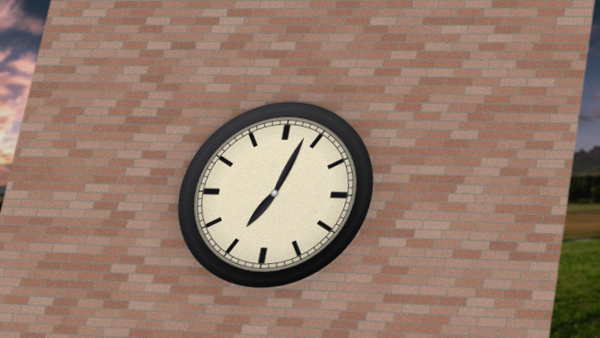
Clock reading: 7h03
